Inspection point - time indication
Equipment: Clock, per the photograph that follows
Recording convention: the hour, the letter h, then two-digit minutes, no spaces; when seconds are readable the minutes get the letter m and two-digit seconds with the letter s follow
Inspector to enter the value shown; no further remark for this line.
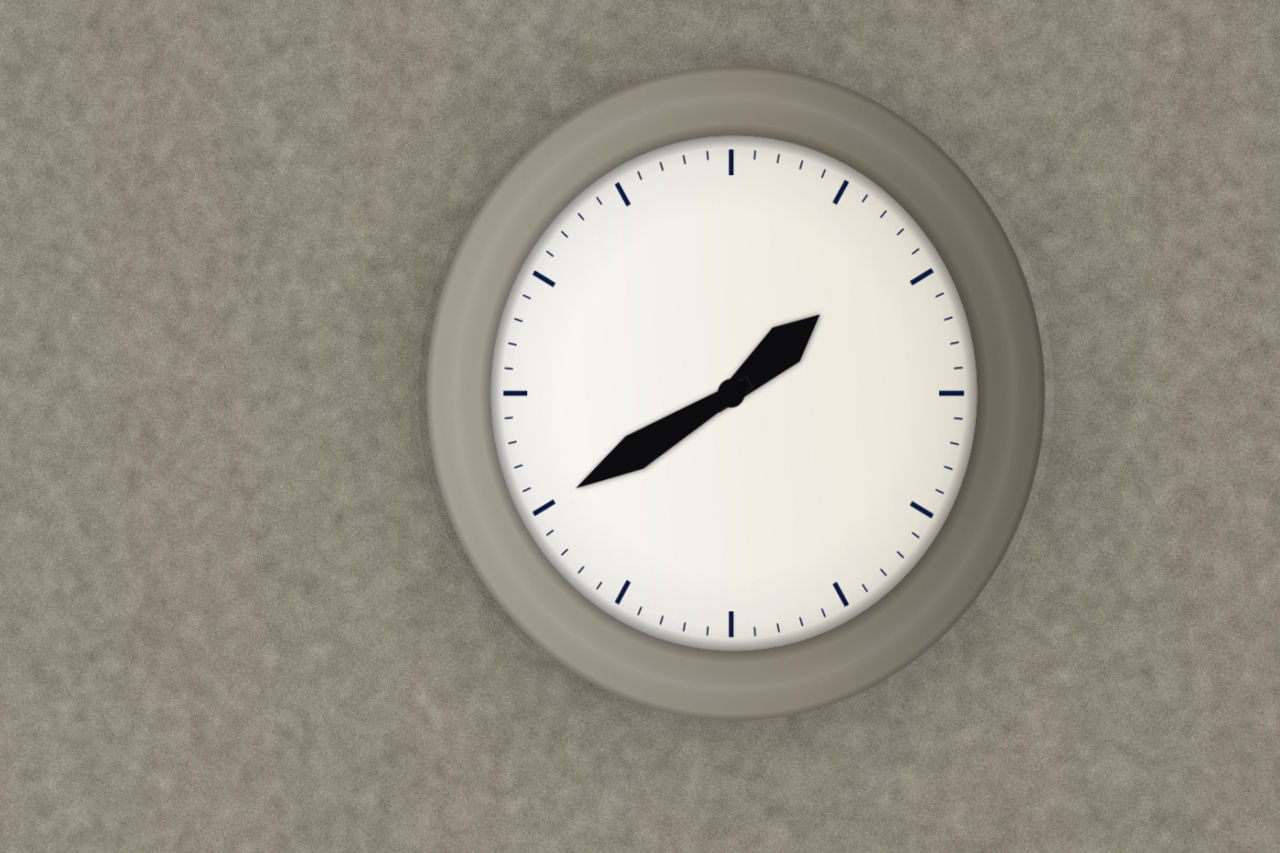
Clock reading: 1h40
